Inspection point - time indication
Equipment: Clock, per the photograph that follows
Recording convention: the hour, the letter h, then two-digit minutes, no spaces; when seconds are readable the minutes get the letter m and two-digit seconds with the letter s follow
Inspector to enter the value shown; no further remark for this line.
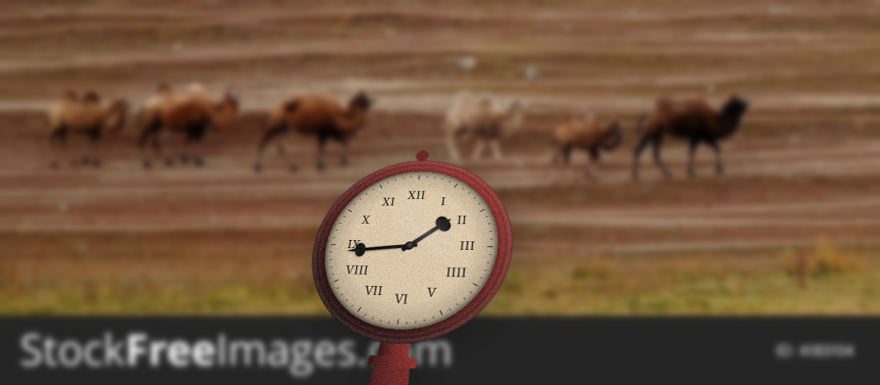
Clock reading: 1h44
